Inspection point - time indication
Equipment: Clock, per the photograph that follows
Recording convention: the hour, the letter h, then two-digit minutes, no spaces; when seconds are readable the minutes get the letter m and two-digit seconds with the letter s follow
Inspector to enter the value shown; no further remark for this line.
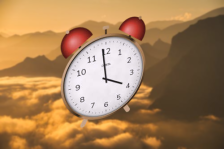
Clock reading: 3h59
